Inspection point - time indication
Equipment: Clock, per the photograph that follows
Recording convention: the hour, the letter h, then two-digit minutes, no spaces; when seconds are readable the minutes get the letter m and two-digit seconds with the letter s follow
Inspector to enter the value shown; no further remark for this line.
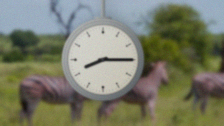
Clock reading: 8h15
